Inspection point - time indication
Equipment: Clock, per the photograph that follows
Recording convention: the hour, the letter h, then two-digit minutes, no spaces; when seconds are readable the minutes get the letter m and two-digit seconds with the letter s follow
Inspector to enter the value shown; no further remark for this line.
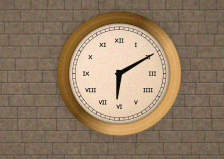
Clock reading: 6h10
